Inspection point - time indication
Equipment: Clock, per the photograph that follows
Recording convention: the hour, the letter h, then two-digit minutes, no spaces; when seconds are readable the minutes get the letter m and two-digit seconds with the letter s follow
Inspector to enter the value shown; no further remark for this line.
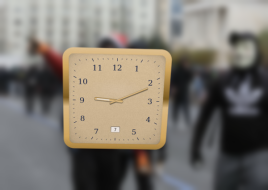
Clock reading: 9h11
